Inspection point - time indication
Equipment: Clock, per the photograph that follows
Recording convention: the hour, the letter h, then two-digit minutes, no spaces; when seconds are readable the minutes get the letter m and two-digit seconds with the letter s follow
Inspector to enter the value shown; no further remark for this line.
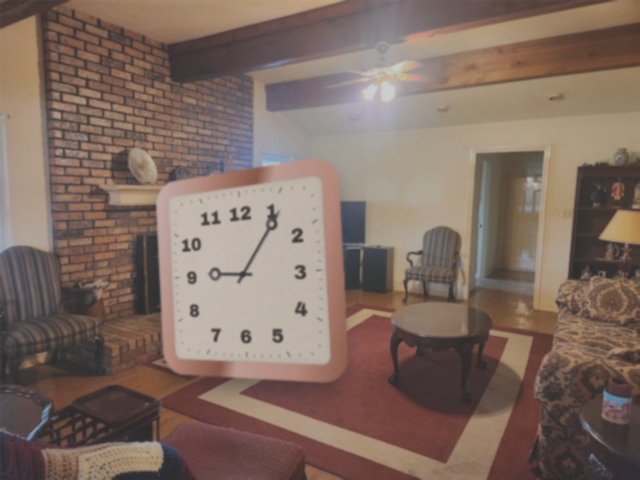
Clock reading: 9h06
